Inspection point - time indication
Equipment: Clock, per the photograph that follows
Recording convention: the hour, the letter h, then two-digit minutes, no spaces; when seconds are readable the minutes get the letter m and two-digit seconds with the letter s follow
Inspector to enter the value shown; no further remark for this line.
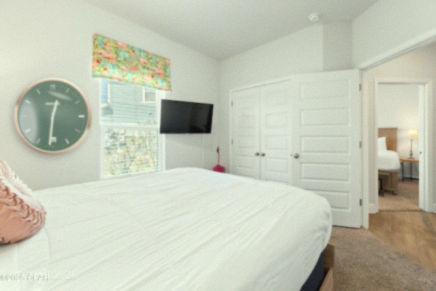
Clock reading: 12h31
